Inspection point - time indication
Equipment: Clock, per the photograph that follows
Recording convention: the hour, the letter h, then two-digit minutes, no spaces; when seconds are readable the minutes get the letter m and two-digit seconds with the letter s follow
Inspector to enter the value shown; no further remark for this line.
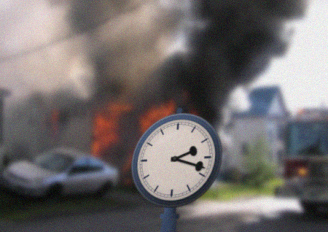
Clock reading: 2h18
